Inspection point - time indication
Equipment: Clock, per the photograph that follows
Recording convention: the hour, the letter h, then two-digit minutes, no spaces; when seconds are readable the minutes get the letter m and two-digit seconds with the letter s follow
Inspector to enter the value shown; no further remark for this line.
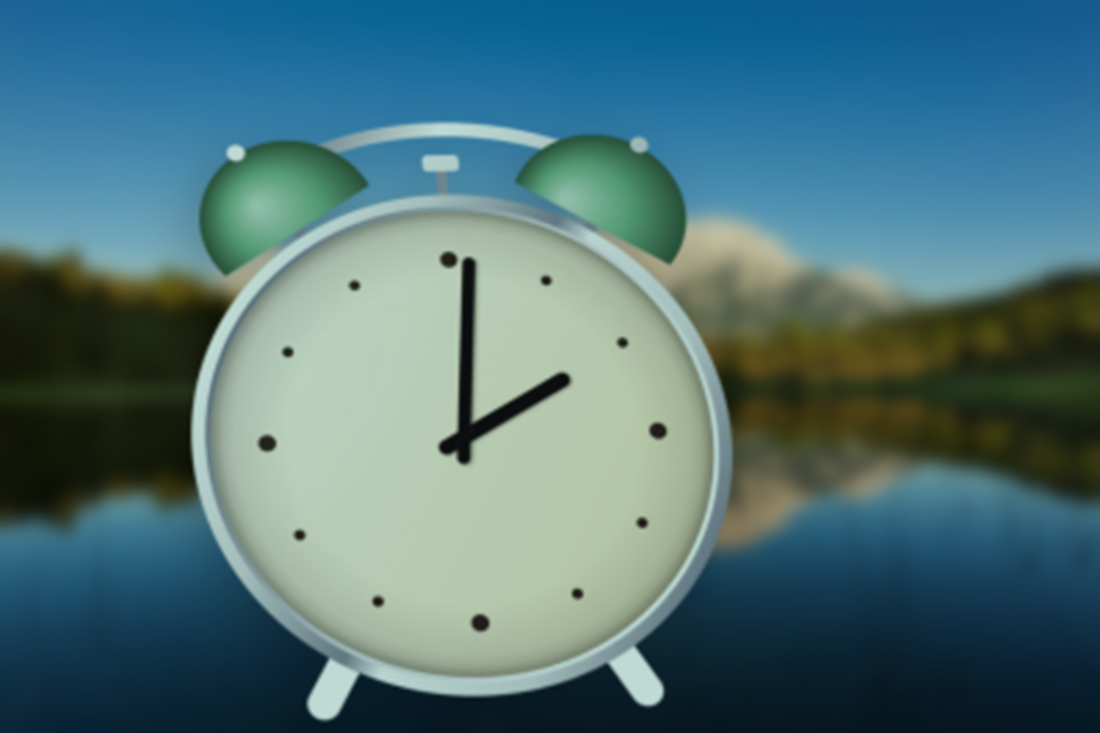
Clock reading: 2h01
